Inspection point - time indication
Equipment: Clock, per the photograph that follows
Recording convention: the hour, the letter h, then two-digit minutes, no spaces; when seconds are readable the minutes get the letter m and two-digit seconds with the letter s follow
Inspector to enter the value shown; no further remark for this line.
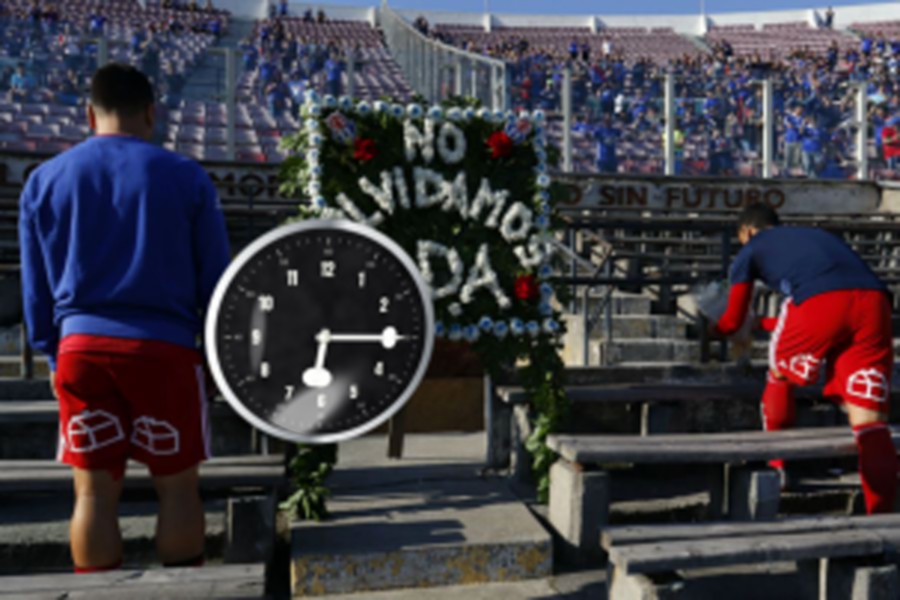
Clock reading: 6h15
